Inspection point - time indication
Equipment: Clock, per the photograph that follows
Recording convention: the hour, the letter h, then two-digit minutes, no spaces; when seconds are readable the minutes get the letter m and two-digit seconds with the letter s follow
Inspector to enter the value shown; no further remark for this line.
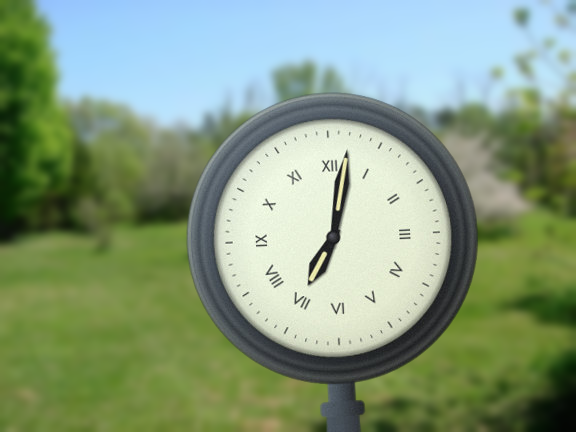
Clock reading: 7h02
